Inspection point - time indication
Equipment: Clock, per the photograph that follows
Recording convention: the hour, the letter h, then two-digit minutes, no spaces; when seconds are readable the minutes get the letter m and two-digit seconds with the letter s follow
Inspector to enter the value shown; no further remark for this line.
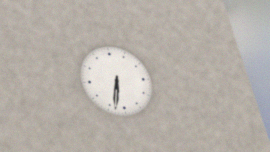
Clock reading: 6h33
